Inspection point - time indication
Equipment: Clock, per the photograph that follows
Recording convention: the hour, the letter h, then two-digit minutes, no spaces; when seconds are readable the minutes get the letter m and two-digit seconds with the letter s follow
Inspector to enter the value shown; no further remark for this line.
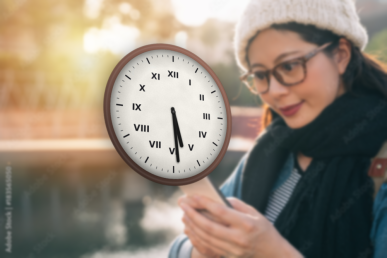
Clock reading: 5h29
